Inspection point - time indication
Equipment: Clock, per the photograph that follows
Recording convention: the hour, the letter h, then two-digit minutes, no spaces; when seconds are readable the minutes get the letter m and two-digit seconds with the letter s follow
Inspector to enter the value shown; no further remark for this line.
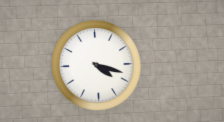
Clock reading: 4h18
